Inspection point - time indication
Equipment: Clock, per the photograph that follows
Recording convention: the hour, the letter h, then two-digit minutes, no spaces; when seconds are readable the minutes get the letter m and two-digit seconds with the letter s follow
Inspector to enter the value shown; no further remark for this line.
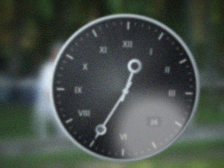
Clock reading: 12h35
